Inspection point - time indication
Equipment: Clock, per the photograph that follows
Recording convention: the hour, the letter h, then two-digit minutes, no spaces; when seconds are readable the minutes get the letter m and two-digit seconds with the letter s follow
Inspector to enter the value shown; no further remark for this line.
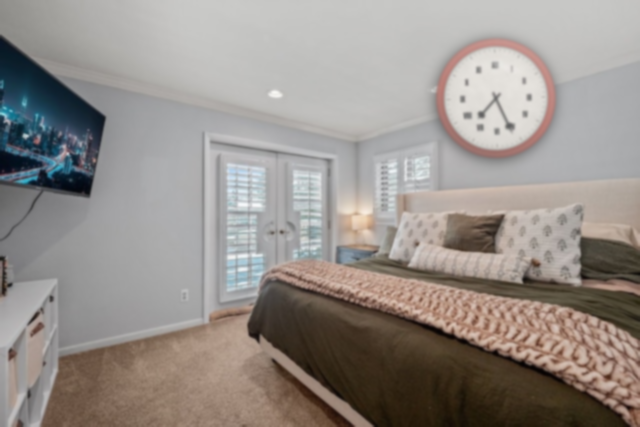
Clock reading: 7h26
